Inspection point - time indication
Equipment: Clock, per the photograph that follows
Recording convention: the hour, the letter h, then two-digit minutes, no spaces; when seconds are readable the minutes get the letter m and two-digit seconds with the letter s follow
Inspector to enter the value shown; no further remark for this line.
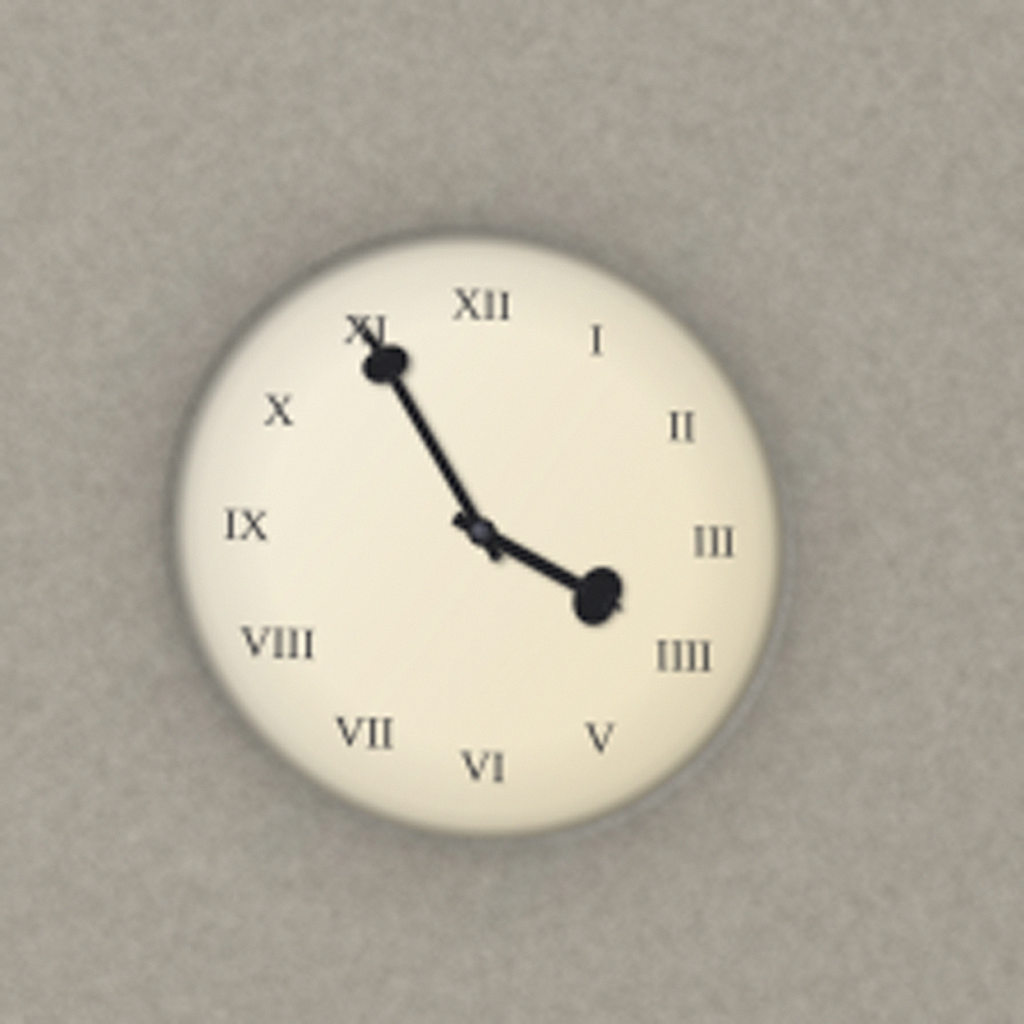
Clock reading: 3h55
